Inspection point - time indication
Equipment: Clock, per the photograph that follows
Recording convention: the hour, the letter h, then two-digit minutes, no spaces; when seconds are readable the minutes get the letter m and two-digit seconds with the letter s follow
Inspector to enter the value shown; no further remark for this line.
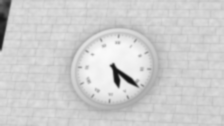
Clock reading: 5h21
